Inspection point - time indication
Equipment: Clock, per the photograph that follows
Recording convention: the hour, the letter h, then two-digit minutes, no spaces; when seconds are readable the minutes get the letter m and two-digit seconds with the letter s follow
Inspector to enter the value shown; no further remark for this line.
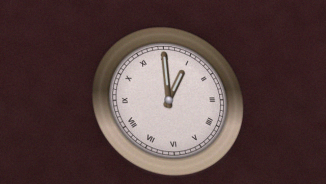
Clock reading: 1h00
